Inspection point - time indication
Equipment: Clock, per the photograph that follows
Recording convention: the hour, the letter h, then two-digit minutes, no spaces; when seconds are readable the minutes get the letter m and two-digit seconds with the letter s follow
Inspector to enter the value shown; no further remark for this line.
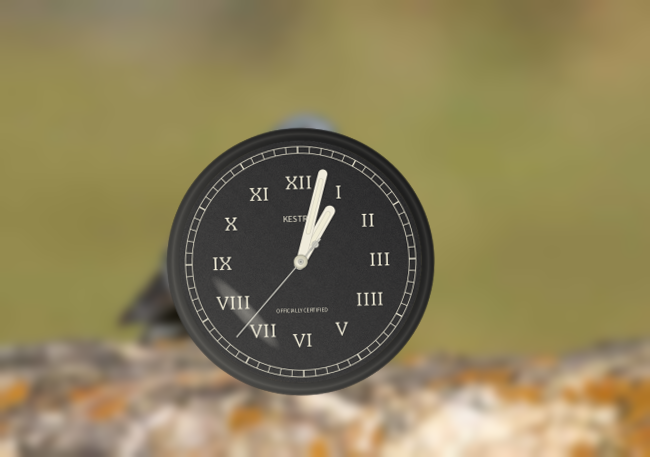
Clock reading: 1h02m37s
